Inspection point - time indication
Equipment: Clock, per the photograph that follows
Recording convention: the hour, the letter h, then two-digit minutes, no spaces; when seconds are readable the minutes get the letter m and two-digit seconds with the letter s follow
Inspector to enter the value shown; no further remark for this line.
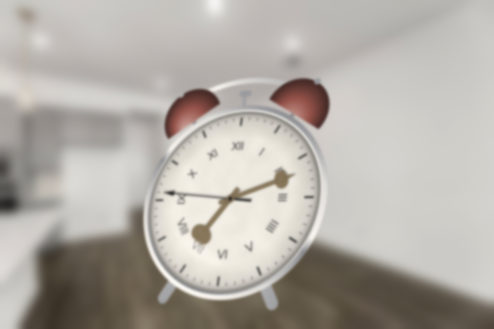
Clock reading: 7h11m46s
